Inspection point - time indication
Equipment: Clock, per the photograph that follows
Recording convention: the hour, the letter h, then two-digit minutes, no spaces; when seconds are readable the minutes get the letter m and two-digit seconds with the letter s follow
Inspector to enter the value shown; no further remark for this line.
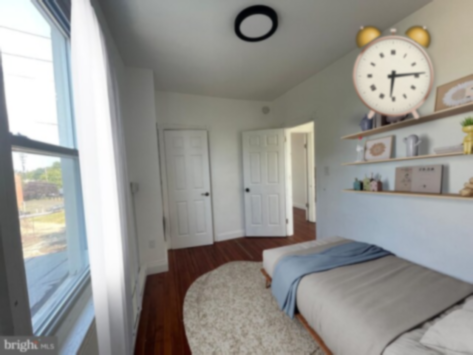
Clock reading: 6h14
